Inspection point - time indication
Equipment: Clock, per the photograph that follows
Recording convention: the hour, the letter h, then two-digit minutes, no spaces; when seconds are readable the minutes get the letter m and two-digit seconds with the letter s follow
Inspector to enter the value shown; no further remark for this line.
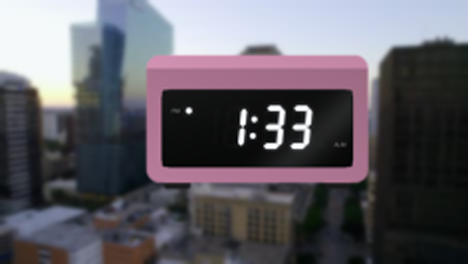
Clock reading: 1h33
